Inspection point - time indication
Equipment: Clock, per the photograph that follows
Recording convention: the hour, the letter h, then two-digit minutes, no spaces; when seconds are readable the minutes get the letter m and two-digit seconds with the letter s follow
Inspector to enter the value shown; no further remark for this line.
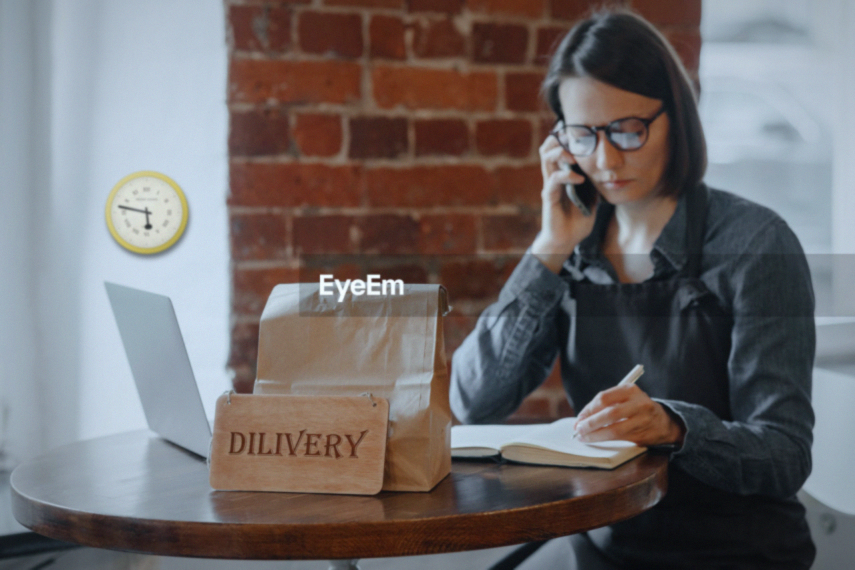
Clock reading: 5h47
